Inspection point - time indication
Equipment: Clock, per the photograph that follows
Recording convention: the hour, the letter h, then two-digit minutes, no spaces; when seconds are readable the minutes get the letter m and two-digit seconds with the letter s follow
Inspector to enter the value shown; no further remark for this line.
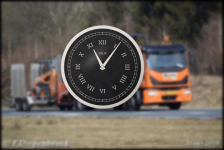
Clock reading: 11h06
